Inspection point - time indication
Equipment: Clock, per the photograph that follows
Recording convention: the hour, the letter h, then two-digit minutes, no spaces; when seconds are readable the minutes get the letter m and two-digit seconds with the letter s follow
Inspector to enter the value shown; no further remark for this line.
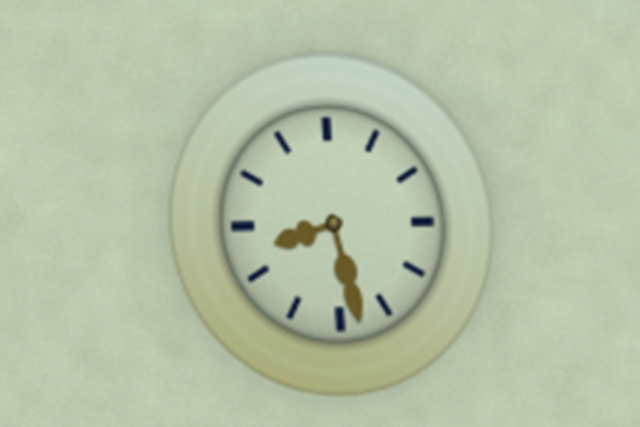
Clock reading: 8h28
